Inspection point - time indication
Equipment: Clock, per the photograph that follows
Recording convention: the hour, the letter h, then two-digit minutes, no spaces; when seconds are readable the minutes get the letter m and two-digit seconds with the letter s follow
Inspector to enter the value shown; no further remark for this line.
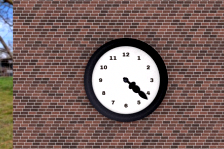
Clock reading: 4h22
